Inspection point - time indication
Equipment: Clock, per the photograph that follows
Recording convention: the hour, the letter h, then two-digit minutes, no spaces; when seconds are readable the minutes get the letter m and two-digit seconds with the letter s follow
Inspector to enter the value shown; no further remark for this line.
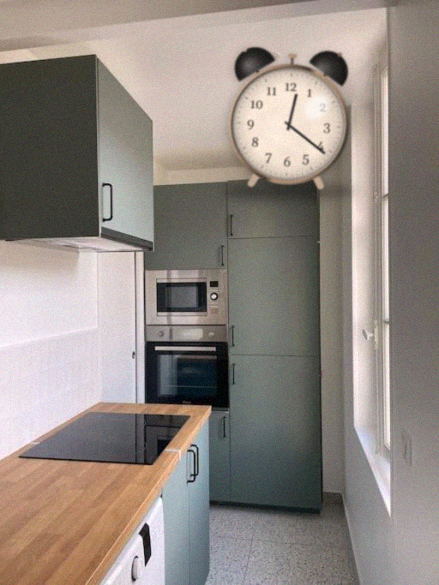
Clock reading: 12h21
